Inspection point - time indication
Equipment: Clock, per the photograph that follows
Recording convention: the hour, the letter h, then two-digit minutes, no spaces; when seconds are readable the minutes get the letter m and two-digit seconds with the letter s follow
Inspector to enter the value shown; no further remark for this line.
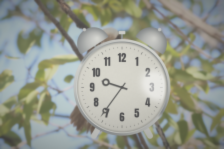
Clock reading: 9h36
